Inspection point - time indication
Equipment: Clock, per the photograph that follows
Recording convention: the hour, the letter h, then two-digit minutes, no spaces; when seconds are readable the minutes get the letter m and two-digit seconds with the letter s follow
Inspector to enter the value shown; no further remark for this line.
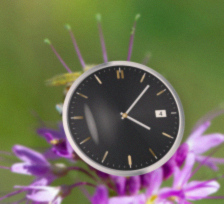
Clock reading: 4h07
